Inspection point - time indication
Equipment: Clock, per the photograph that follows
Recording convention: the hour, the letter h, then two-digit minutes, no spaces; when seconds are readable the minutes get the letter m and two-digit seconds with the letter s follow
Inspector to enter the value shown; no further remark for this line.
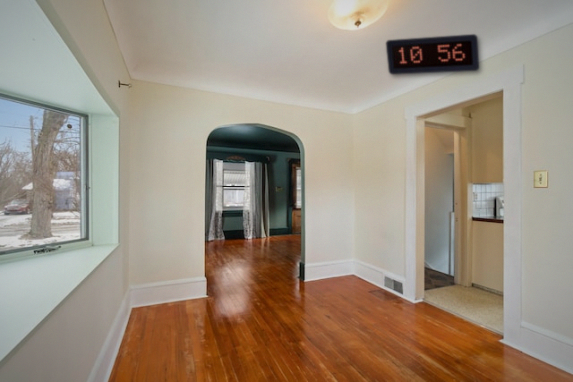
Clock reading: 10h56
